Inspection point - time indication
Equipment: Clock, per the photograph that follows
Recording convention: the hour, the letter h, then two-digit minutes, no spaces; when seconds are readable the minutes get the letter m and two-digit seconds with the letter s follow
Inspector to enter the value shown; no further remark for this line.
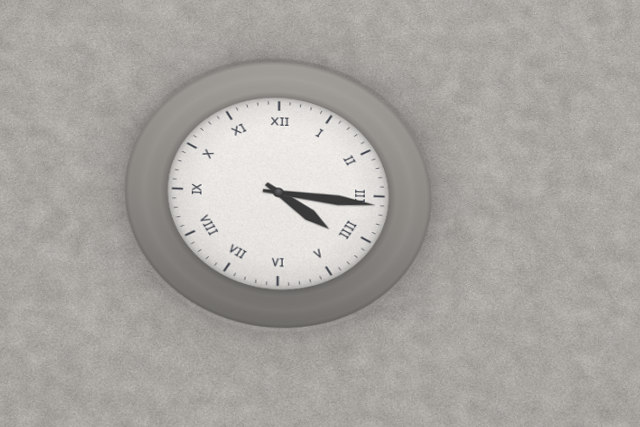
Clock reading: 4h16
